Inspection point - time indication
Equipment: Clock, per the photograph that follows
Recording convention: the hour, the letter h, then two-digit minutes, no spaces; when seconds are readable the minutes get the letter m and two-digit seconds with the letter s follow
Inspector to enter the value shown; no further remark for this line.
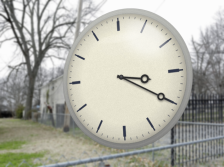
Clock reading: 3h20
